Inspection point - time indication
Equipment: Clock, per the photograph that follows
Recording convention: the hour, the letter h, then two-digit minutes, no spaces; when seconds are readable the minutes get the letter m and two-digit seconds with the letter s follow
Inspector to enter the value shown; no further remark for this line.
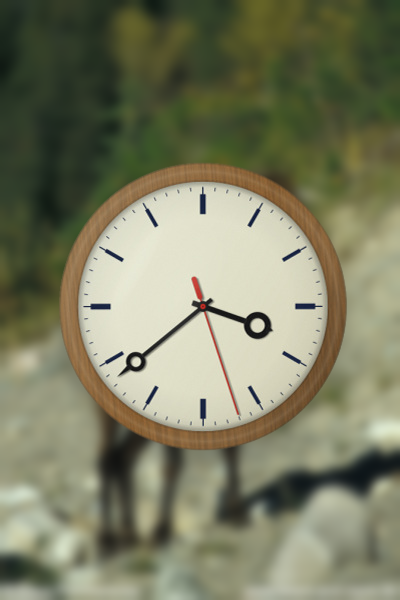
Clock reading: 3h38m27s
